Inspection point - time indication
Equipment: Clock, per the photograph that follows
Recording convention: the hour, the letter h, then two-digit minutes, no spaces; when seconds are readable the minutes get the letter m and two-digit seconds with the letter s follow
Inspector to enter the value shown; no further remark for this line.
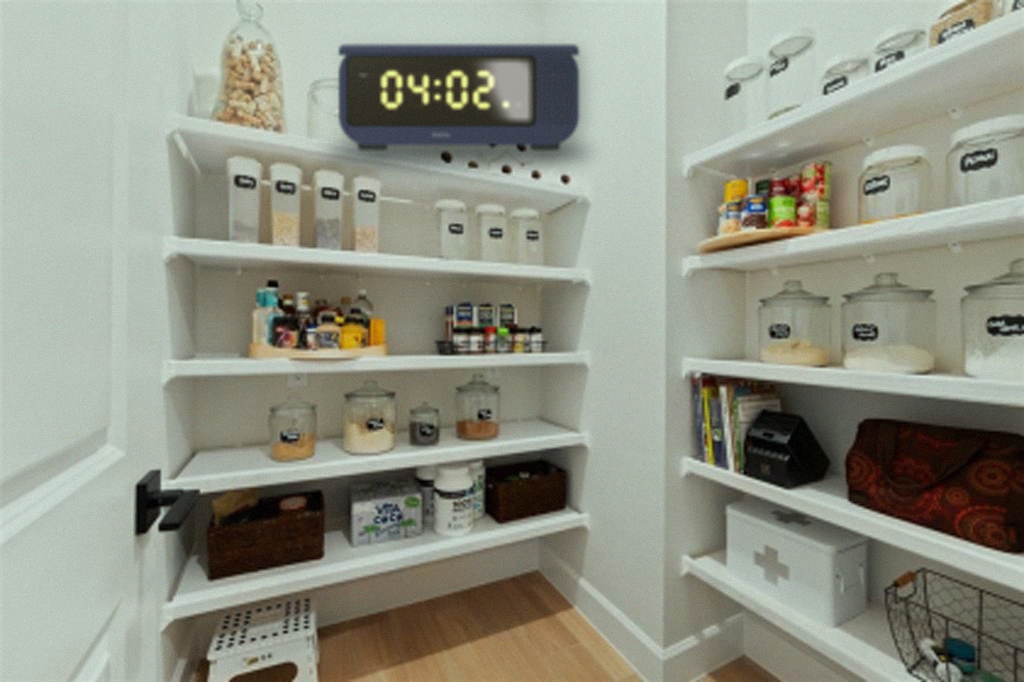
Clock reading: 4h02
